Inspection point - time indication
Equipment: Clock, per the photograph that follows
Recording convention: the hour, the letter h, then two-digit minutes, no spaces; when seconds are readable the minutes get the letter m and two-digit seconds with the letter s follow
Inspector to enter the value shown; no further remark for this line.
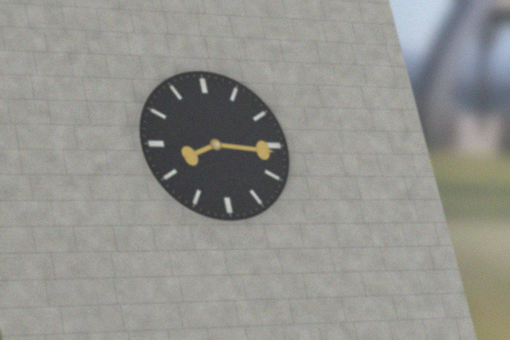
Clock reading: 8h16
